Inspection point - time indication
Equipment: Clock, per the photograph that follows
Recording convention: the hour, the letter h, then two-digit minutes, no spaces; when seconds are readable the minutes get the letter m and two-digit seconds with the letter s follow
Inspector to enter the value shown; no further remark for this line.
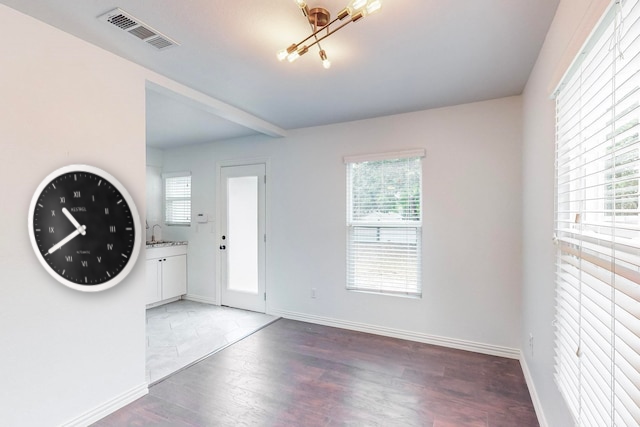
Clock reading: 10h40
